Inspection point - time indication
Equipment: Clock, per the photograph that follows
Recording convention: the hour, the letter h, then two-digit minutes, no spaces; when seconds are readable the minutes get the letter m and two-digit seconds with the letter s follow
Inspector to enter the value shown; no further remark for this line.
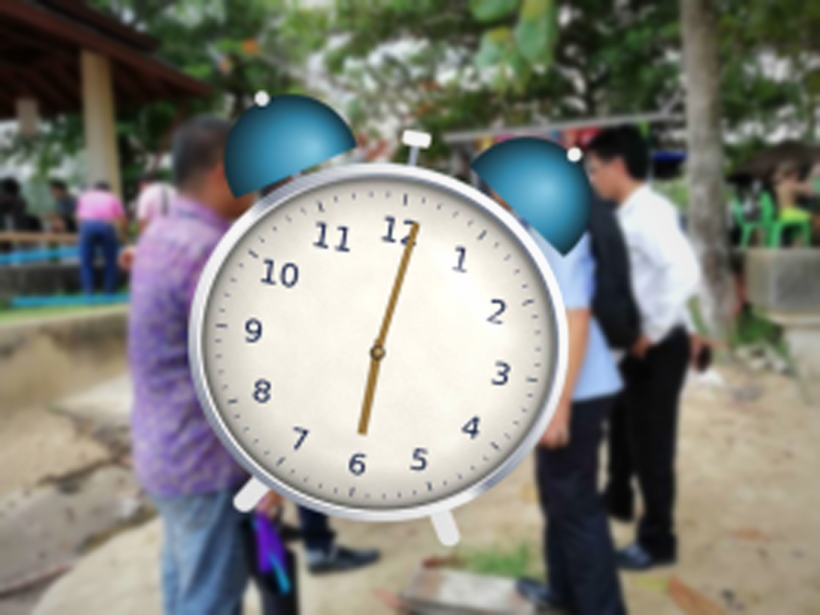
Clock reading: 6h01
